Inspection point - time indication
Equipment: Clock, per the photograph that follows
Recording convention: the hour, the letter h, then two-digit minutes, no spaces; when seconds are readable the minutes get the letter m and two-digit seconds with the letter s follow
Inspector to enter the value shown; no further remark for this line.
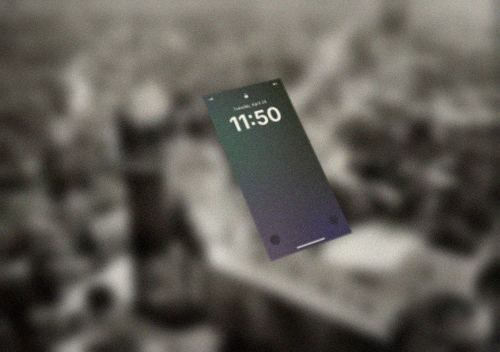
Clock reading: 11h50
